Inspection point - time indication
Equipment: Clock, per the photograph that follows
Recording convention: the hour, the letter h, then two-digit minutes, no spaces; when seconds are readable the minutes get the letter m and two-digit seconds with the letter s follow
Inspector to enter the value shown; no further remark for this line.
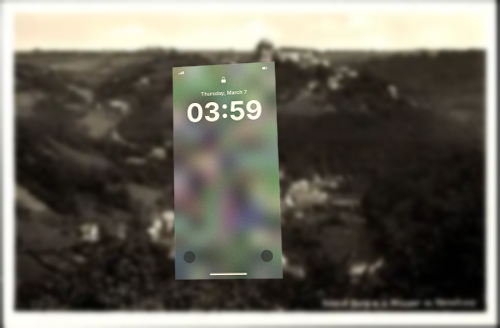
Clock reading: 3h59
